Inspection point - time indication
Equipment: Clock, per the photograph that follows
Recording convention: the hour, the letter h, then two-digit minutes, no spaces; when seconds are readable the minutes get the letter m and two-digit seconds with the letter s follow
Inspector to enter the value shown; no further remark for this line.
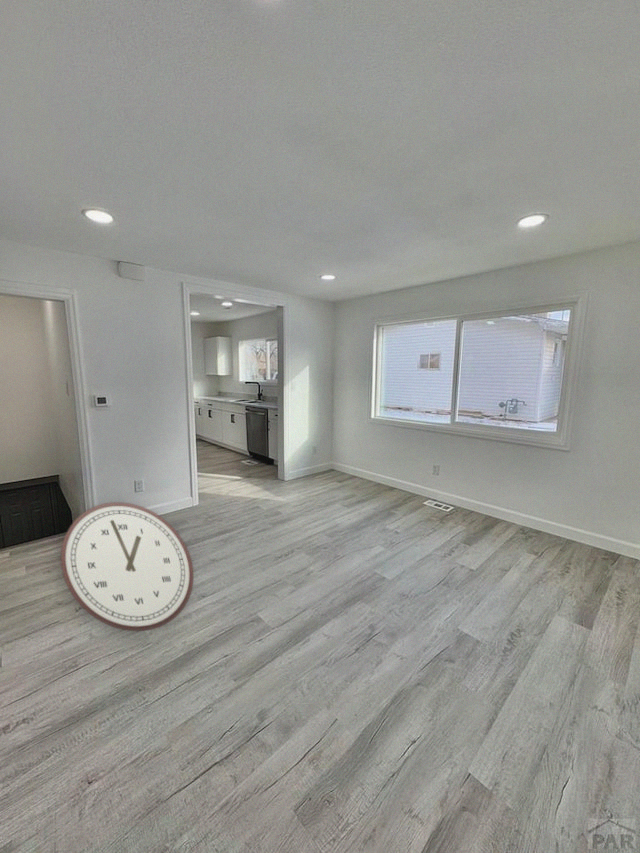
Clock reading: 12h58
